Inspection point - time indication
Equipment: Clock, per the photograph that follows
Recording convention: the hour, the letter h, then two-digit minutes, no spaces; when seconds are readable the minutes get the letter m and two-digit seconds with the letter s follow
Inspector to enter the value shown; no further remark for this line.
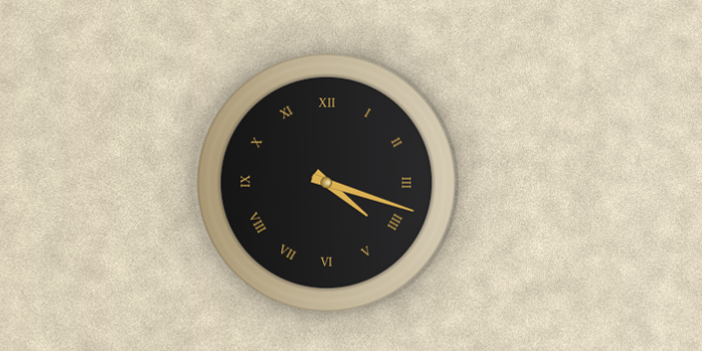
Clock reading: 4h18
